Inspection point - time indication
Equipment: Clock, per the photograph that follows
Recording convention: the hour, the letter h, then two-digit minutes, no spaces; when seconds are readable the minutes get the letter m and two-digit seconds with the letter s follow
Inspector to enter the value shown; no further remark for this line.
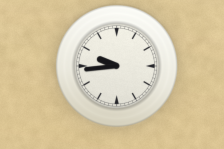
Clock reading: 9h44
